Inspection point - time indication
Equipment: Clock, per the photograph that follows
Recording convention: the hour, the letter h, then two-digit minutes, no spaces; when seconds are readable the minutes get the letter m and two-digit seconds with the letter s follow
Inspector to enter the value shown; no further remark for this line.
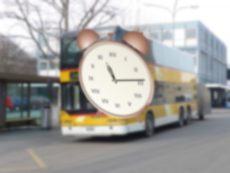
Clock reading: 11h14
